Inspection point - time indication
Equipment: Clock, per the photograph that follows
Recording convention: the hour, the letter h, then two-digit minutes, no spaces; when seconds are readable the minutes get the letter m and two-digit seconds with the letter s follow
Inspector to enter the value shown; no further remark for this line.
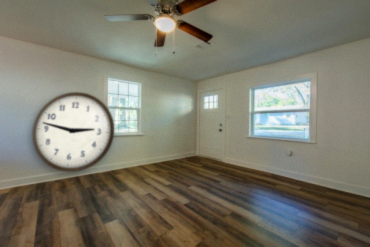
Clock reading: 2h47
